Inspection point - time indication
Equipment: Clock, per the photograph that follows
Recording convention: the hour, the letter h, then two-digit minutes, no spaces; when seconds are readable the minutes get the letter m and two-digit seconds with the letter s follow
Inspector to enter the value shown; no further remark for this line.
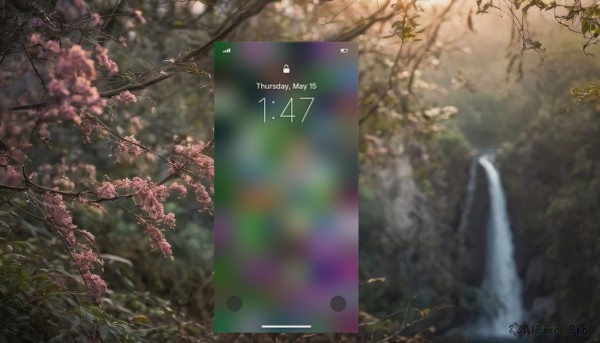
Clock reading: 1h47
